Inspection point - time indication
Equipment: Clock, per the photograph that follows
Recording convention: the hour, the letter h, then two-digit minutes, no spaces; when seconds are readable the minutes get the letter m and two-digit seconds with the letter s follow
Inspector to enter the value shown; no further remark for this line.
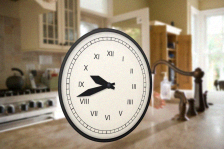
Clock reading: 9h42
